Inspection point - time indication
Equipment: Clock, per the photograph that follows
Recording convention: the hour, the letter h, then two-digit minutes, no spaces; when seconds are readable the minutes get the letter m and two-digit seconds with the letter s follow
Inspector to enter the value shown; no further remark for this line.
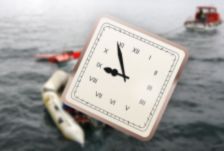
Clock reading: 8h54
